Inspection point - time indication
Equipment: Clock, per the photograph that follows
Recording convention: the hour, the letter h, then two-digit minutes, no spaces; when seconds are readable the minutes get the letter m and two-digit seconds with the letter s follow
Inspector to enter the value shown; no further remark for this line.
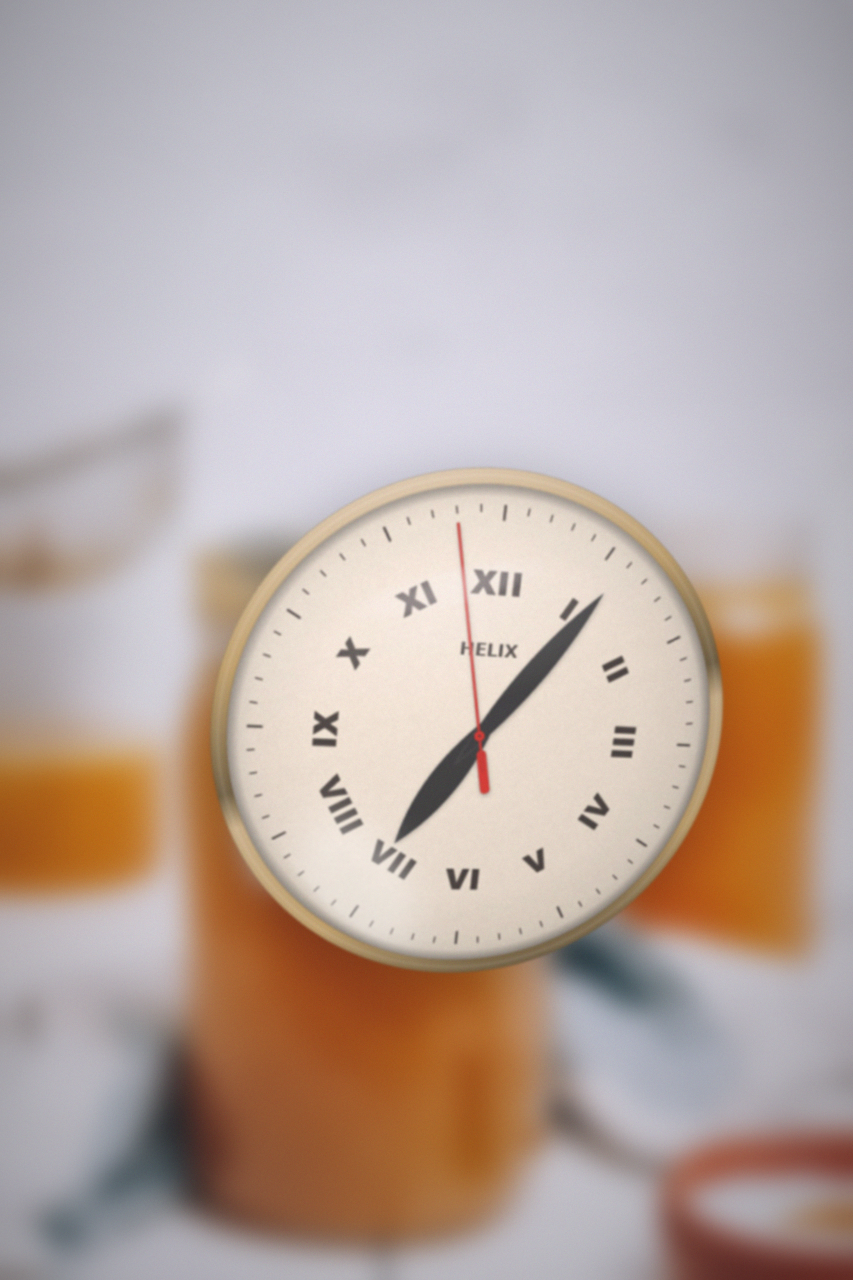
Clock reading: 7h05m58s
